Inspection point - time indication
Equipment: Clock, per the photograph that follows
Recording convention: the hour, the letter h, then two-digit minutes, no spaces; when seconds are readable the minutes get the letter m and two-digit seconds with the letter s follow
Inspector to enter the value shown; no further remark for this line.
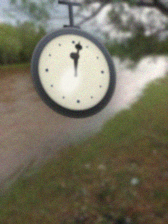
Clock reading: 12h02
